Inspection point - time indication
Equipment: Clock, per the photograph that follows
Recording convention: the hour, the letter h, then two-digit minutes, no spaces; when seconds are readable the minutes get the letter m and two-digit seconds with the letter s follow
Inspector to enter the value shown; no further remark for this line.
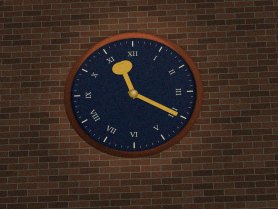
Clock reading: 11h20
